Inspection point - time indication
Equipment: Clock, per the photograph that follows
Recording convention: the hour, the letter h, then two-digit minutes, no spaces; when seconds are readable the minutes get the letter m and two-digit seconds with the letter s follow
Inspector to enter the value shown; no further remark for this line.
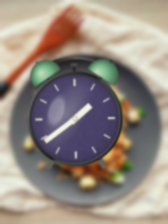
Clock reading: 1h39
